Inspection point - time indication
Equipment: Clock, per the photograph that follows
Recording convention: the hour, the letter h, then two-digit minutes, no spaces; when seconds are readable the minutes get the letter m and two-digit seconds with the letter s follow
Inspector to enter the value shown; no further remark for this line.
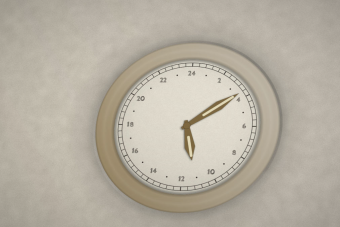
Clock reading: 11h09
